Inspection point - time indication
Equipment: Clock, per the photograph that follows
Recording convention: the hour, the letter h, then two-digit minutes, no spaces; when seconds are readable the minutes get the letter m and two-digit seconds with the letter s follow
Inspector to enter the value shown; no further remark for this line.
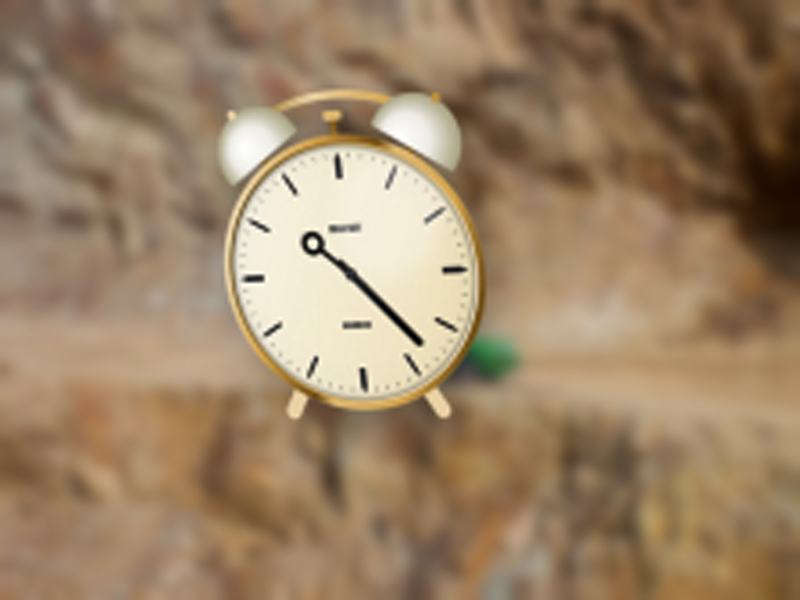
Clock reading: 10h23
